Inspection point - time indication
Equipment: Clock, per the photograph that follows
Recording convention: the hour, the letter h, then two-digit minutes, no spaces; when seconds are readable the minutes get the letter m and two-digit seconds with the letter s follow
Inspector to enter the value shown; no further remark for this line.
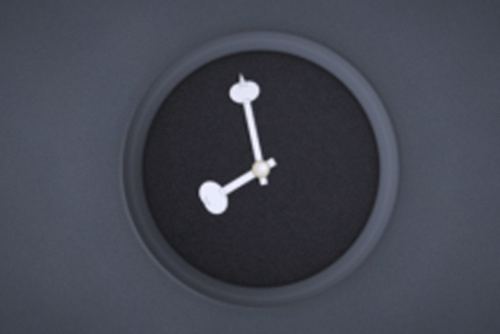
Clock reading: 7h58
